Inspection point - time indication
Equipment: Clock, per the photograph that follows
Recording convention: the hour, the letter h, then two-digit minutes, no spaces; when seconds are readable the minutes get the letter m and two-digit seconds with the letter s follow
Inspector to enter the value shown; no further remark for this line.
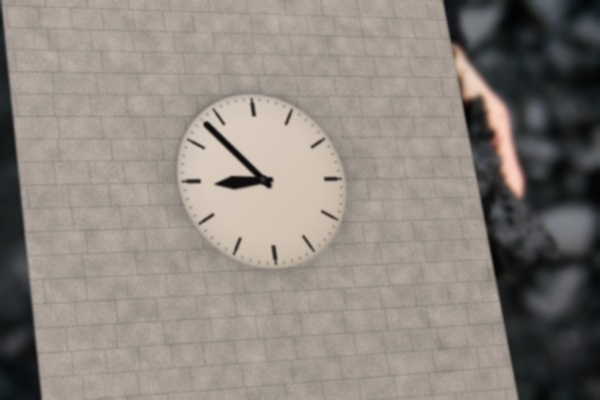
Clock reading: 8h53
